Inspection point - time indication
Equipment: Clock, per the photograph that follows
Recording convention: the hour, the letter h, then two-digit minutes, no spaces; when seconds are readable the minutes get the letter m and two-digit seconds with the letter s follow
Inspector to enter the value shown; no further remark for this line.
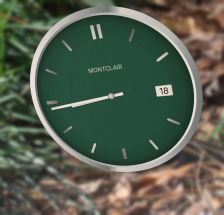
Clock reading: 8h44
